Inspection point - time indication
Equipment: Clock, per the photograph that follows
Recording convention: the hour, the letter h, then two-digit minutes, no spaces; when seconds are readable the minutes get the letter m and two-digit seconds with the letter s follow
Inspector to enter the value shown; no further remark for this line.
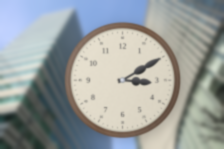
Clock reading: 3h10
